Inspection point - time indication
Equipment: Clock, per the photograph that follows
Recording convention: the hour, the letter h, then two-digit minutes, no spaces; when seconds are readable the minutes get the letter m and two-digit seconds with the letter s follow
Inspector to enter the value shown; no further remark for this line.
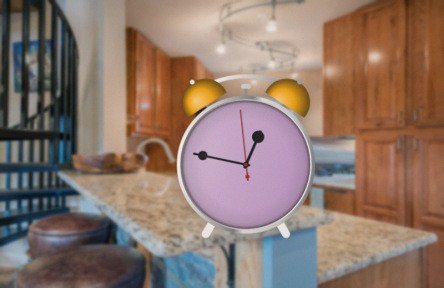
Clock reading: 12h46m59s
